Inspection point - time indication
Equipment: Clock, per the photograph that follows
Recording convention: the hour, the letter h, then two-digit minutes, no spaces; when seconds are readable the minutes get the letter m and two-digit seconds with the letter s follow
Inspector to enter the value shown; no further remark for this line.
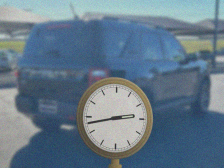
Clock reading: 2h43
